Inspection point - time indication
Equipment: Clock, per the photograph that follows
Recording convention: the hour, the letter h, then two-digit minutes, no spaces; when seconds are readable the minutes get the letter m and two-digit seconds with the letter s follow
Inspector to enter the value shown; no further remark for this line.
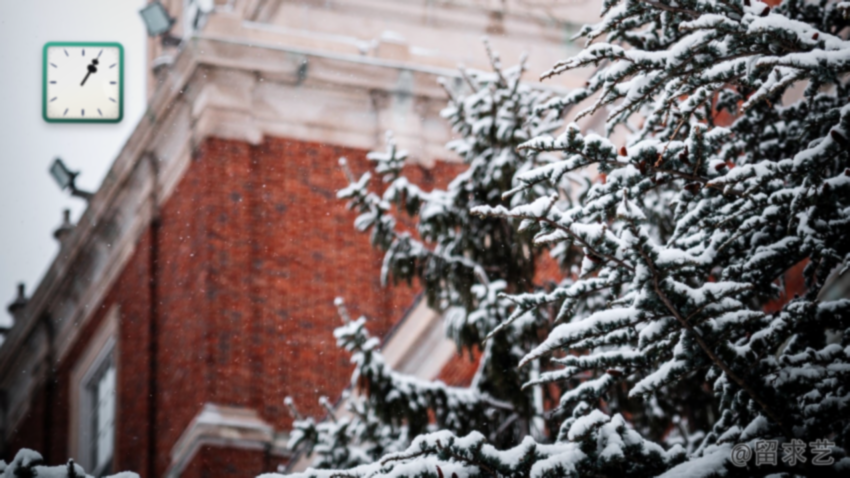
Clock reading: 1h05
